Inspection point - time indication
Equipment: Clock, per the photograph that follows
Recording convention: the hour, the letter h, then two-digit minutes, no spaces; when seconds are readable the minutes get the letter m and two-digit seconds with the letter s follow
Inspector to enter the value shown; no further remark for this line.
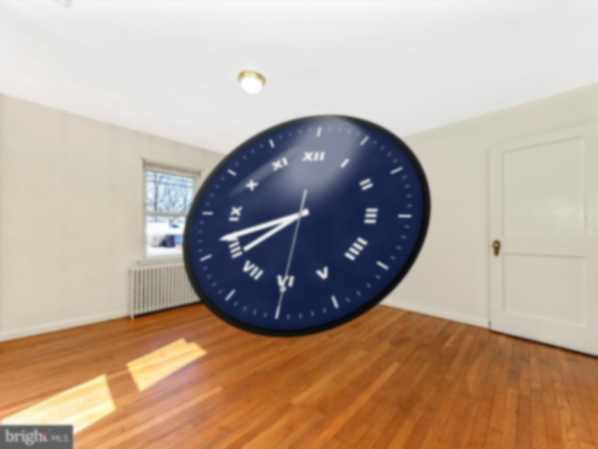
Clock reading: 7h41m30s
